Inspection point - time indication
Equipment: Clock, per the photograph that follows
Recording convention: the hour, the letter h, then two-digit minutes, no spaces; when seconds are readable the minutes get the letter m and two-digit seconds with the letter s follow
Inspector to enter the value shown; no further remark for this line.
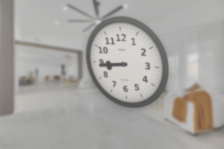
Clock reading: 8h44
